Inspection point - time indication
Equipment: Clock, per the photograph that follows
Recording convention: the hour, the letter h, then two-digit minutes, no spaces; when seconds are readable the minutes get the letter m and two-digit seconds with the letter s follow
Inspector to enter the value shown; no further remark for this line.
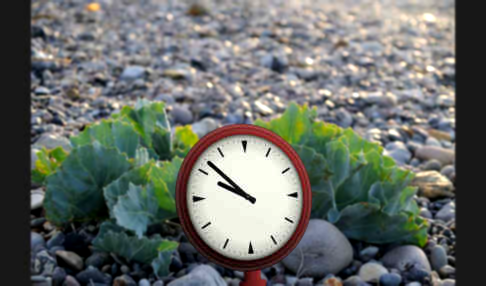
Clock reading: 9h52
